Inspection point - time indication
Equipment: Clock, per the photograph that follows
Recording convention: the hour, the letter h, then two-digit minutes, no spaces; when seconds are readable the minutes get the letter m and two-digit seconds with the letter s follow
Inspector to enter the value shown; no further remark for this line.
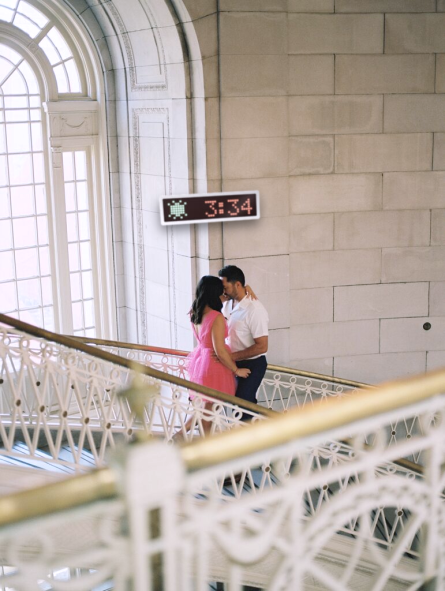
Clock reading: 3h34
